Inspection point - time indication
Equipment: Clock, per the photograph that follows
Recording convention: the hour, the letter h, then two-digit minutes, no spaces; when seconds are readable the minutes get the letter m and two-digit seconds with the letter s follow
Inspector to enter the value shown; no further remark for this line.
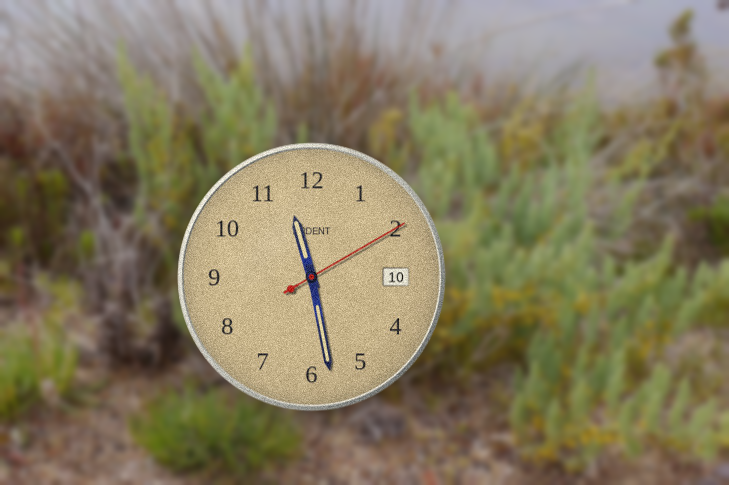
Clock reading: 11h28m10s
